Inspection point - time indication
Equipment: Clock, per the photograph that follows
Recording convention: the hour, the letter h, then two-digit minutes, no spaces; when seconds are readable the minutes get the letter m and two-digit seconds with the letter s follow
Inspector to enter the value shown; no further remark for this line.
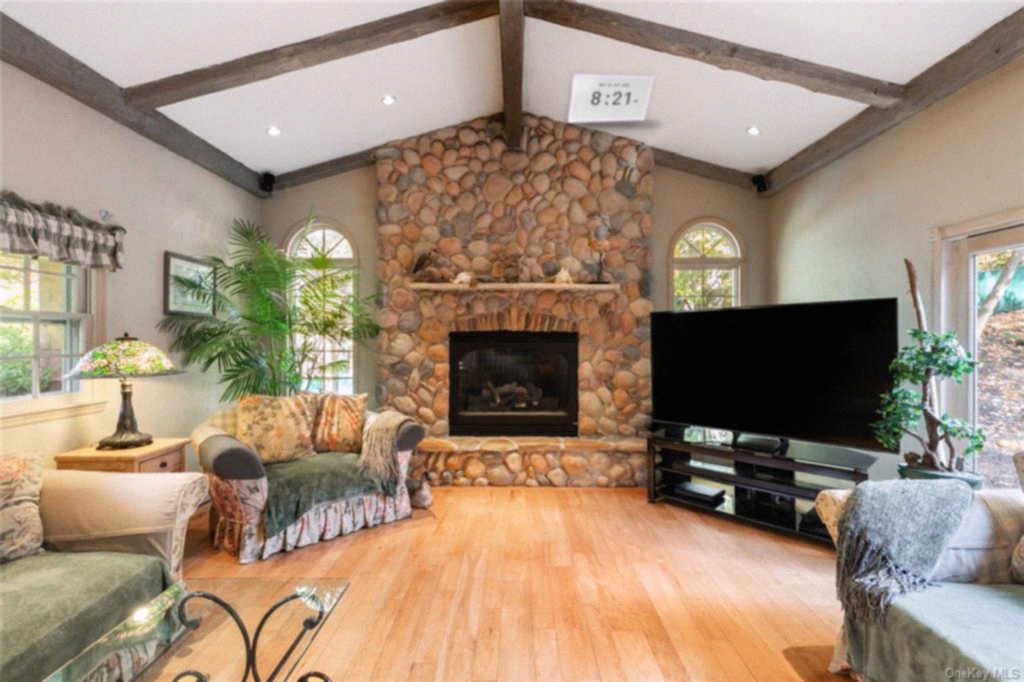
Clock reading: 8h21
